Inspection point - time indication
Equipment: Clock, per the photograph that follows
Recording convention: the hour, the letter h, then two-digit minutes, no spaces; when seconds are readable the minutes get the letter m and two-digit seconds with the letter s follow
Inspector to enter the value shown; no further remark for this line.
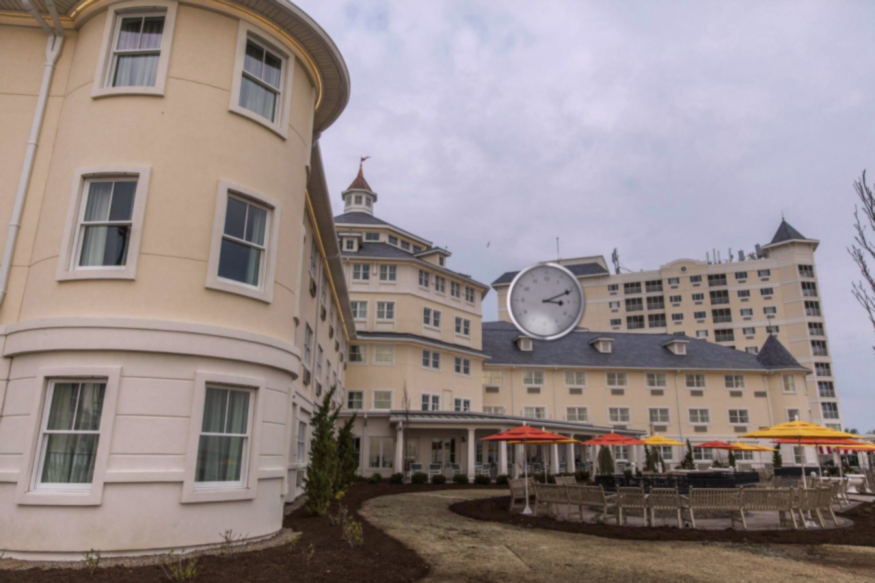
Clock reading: 3h11
